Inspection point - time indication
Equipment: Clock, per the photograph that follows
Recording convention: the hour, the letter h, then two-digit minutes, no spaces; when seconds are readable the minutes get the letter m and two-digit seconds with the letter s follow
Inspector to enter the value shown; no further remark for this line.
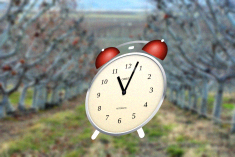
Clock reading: 11h03
